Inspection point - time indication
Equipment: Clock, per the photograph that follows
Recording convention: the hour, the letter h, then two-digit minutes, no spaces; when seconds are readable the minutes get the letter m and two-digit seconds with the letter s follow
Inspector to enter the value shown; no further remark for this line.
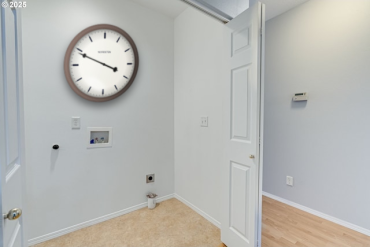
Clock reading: 3h49
